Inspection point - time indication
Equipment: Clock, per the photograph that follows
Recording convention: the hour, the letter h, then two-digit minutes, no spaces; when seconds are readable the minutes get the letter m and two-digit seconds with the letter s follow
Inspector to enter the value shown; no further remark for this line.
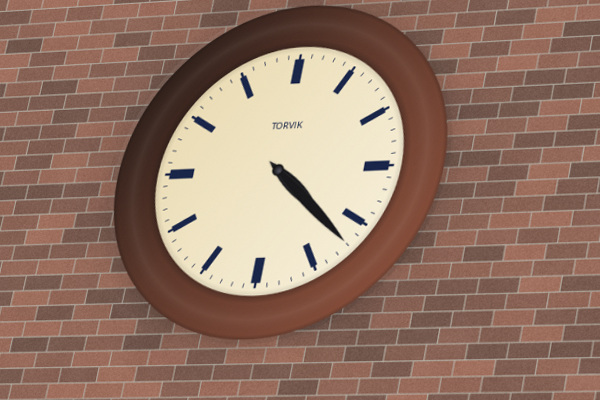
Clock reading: 4h22
